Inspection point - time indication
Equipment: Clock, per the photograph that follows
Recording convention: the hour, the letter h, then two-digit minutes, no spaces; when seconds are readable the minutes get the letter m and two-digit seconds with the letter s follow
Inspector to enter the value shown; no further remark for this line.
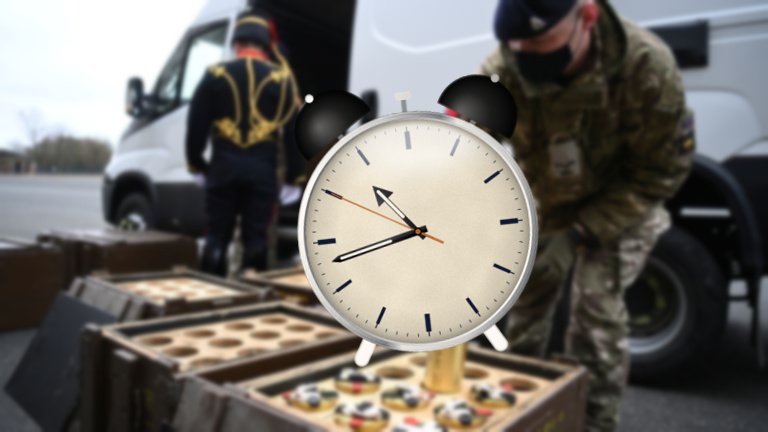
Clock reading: 10h42m50s
